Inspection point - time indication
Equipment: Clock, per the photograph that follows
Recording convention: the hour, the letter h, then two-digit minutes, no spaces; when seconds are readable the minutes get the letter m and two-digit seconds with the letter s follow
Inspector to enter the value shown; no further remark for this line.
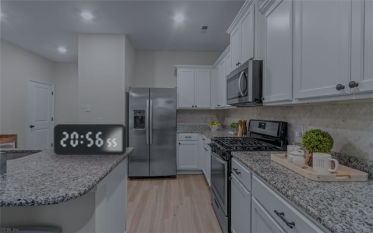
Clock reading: 20h56m55s
